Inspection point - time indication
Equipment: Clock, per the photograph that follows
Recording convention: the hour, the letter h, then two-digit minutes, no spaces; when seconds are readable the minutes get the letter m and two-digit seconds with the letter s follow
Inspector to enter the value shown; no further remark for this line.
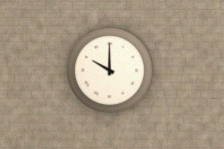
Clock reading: 10h00
